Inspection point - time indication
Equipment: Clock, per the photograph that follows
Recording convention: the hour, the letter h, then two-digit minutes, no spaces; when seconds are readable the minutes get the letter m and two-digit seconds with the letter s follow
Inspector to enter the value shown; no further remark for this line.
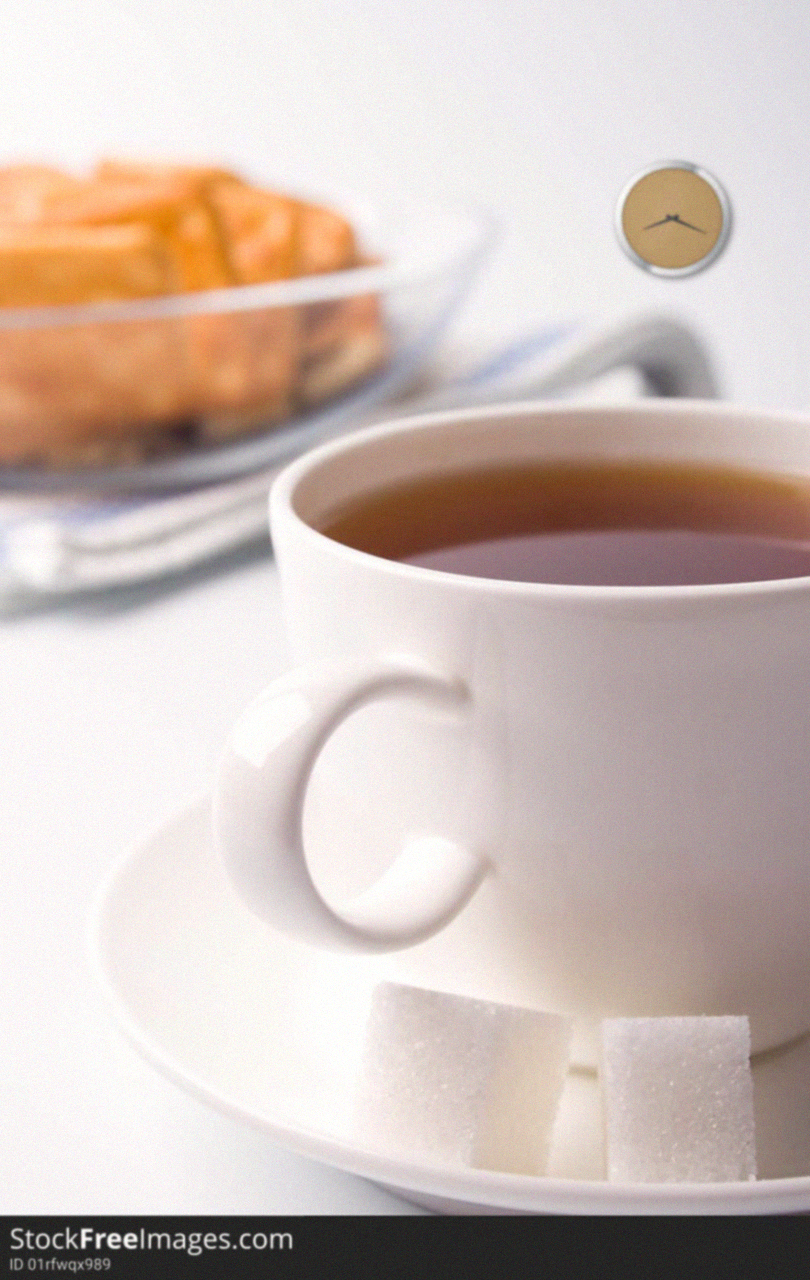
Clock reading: 8h19
